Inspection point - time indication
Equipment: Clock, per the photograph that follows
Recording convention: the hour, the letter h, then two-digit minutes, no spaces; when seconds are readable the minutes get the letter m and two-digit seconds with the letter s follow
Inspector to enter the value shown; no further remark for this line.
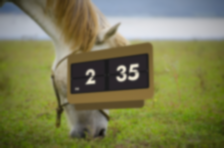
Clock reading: 2h35
